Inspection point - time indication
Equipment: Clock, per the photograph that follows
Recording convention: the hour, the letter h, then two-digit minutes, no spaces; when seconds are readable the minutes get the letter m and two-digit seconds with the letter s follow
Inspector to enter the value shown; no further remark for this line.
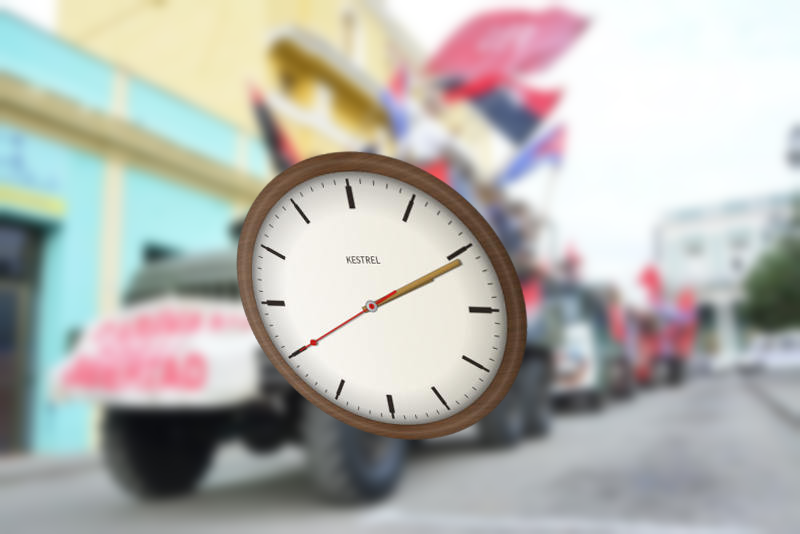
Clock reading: 2h10m40s
